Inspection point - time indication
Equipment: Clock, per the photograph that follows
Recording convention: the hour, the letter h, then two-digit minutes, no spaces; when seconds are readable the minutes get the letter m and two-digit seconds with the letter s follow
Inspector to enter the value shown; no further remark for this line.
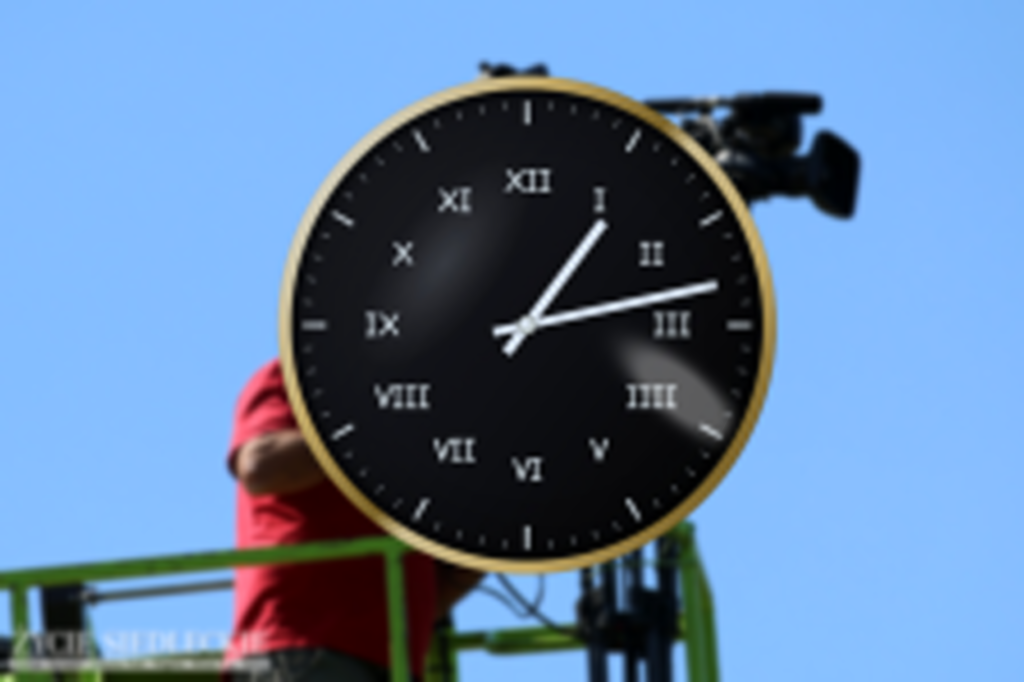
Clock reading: 1h13
